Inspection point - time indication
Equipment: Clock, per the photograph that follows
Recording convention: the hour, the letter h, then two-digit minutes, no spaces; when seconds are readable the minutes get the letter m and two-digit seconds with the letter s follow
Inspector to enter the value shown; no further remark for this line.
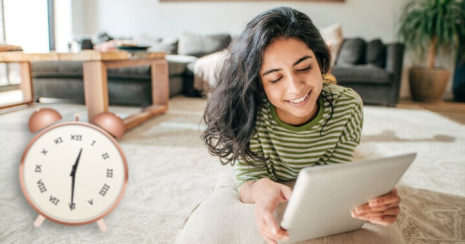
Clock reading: 12h30
